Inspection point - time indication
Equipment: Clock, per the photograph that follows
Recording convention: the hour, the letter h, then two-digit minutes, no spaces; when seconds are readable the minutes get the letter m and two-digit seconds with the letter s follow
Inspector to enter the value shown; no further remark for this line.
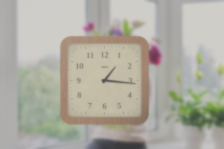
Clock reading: 1h16
